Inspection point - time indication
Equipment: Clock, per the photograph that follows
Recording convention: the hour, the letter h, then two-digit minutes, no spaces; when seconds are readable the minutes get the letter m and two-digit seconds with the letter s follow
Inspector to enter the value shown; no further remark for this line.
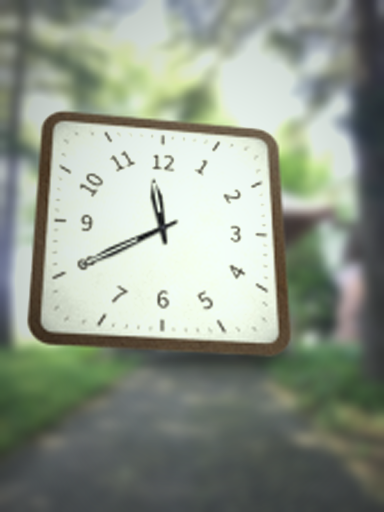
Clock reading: 11h40
